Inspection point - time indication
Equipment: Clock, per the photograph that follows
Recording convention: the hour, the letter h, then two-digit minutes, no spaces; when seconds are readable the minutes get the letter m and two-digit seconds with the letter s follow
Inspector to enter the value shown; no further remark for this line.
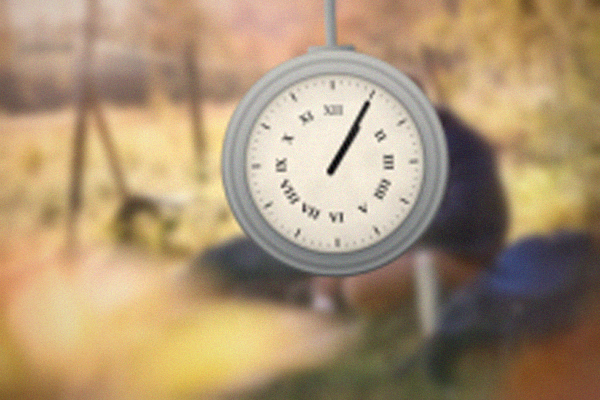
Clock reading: 1h05
